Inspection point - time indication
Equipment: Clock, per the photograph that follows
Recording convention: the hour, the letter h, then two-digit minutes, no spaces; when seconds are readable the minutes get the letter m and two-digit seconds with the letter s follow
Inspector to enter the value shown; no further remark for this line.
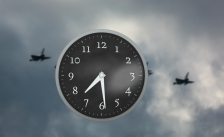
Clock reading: 7h29
